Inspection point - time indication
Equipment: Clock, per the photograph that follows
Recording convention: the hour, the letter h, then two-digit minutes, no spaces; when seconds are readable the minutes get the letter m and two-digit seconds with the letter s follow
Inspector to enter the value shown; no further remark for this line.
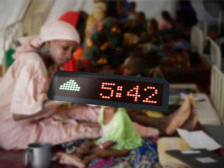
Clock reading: 5h42
